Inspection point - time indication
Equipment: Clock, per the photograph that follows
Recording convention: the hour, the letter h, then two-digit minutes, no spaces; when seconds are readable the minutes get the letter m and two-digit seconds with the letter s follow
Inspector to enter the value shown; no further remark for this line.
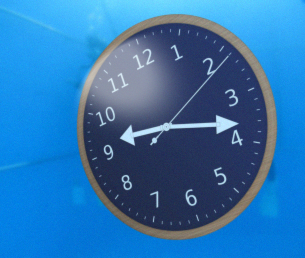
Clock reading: 9h18m11s
